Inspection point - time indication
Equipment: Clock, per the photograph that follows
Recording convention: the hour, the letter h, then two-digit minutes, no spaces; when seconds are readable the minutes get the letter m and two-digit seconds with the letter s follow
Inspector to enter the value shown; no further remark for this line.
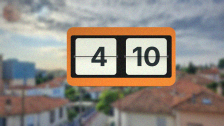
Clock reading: 4h10
